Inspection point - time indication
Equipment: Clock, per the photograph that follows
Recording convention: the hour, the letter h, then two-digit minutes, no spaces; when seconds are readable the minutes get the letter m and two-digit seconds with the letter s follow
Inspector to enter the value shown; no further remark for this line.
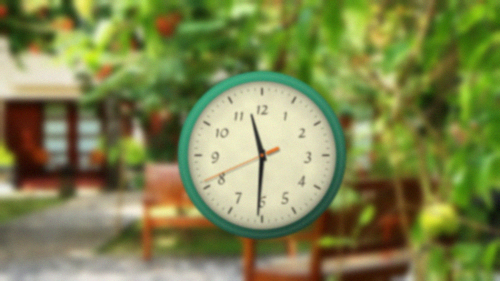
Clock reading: 11h30m41s
